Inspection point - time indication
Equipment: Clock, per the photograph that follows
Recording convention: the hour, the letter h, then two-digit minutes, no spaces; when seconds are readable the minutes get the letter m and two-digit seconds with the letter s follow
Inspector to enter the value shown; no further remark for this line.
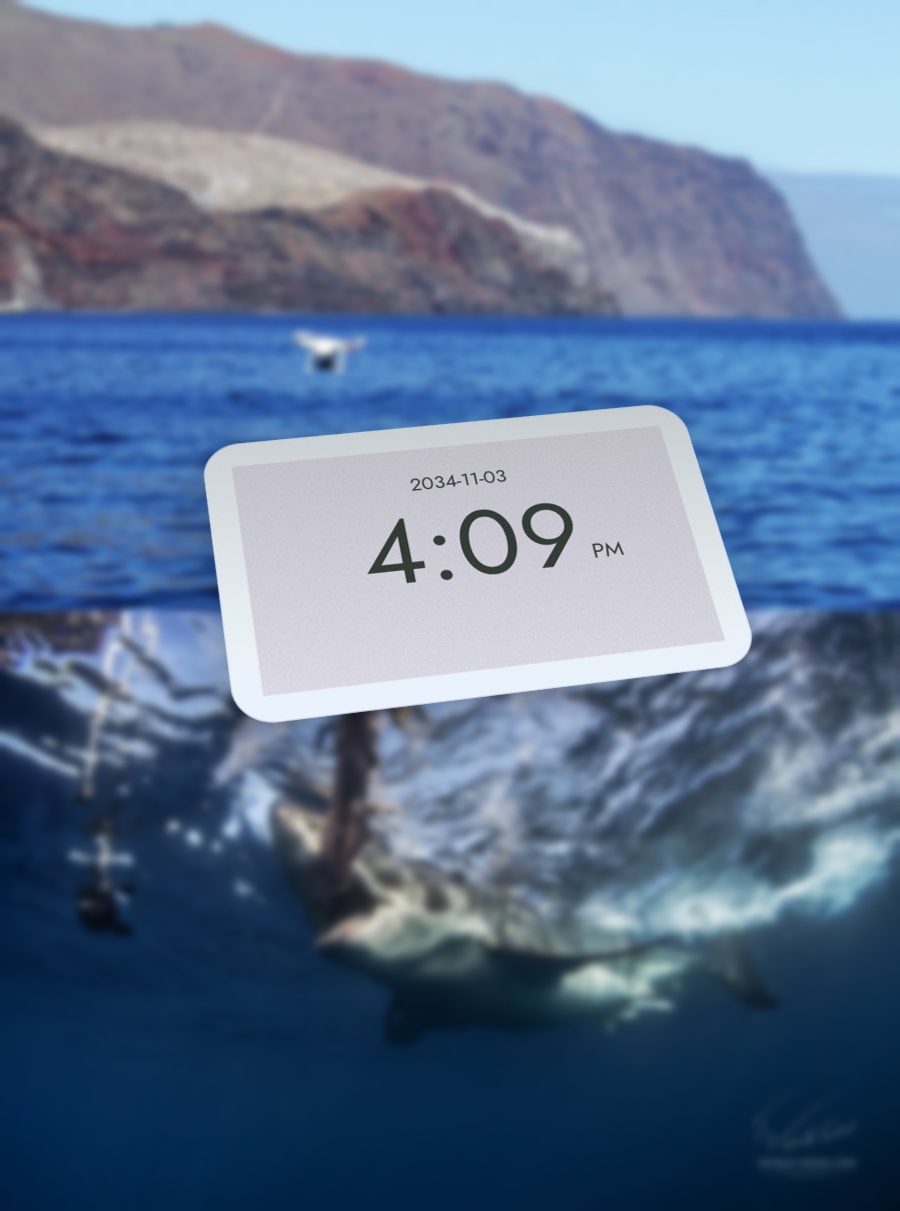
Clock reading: 4h09
